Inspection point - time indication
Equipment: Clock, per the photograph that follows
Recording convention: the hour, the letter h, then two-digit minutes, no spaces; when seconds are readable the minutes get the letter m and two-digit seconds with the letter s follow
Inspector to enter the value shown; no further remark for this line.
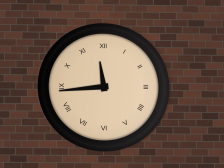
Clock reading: 11h44
